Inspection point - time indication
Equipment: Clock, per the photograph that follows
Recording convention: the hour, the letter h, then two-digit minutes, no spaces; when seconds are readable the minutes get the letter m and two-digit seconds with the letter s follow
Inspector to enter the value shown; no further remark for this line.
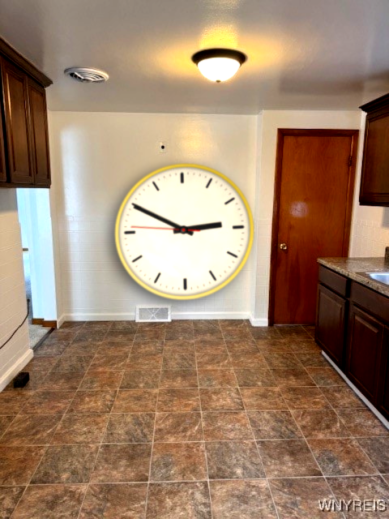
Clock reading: 2h49m46s
